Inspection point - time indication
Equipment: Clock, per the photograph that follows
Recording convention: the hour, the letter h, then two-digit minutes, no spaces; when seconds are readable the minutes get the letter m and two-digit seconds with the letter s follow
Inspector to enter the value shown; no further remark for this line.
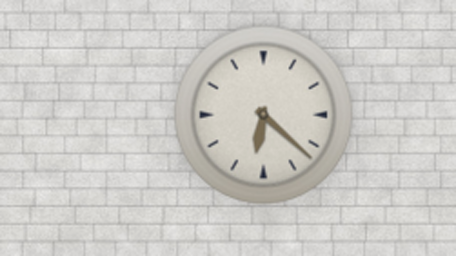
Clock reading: 6h22
